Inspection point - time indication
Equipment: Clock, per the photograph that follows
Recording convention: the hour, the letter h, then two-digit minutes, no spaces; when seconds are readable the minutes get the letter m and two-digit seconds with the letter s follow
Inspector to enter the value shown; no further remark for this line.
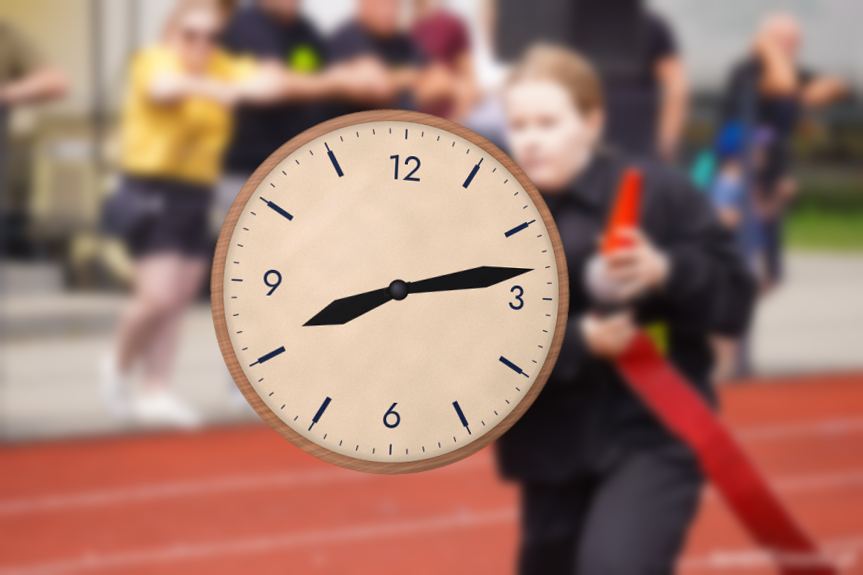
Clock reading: 8h13
